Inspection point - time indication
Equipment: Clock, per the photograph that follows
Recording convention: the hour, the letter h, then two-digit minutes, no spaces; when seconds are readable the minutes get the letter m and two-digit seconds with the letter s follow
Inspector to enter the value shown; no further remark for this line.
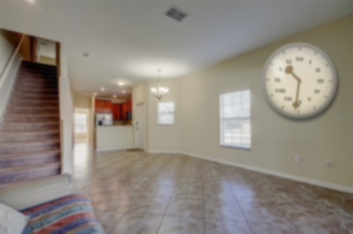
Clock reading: 10h31
